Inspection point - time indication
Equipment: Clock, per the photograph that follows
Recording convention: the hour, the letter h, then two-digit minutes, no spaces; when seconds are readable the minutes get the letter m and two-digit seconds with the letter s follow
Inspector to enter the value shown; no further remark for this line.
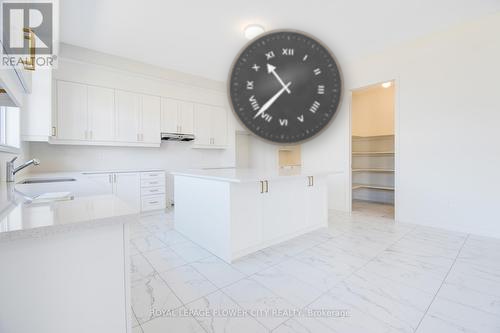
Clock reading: 10h37
